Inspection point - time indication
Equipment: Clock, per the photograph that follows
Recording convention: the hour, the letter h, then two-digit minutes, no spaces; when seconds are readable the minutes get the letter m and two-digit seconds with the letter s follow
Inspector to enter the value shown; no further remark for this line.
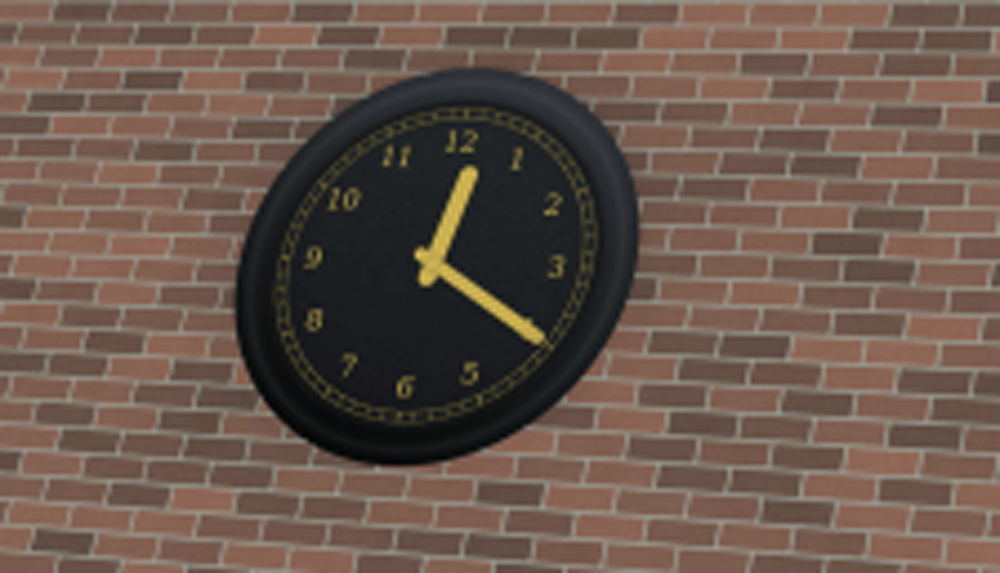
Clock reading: 12h20
